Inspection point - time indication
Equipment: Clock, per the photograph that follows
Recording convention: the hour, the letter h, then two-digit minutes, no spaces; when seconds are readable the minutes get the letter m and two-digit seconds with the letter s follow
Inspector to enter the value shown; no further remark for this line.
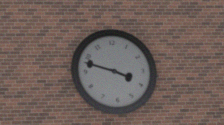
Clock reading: 3h48
